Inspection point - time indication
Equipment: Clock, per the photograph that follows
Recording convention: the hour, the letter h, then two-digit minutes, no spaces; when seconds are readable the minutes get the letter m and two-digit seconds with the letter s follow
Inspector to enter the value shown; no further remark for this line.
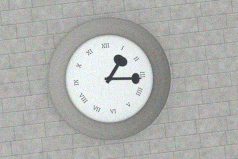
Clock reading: 1h16
